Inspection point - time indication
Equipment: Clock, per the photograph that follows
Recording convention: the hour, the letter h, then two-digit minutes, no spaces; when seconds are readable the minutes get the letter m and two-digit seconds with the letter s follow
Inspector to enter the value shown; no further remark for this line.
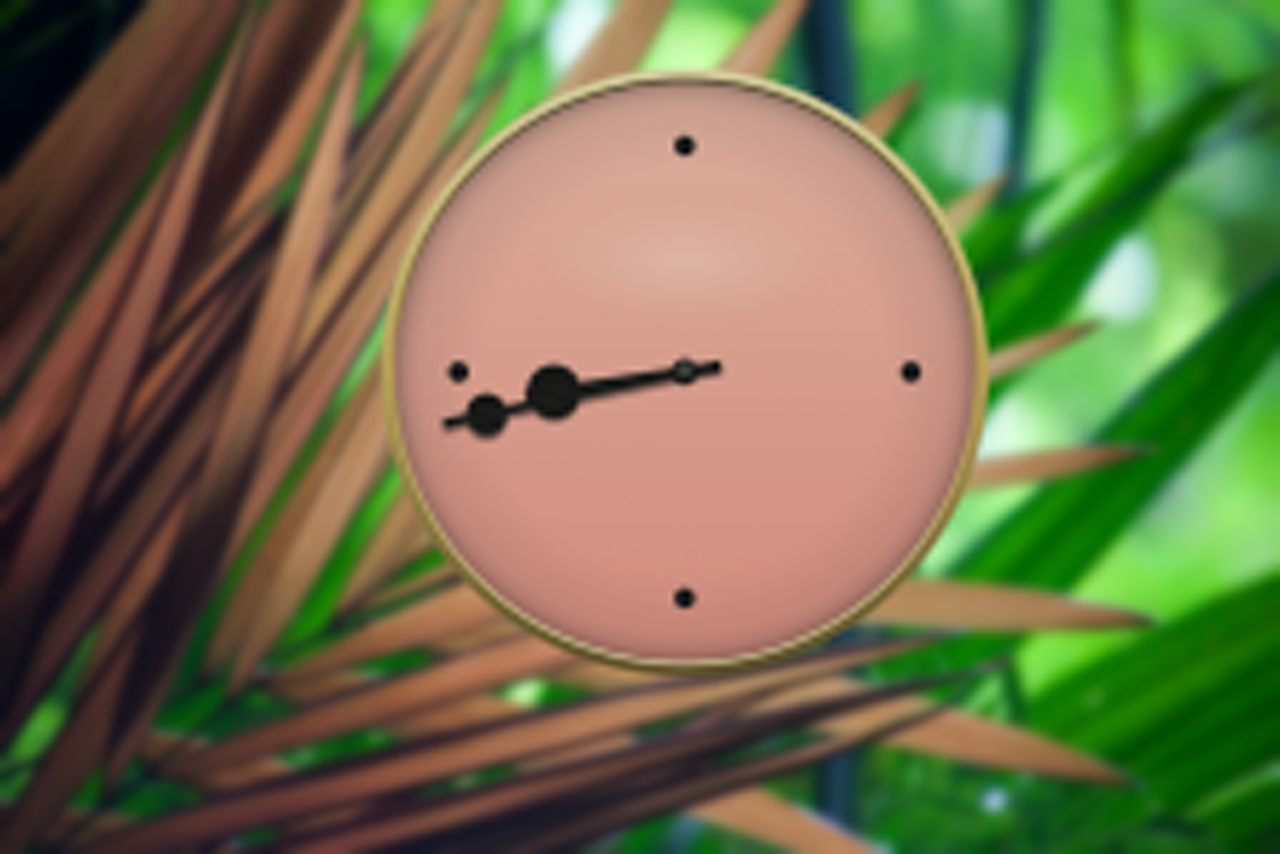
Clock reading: 8h43
